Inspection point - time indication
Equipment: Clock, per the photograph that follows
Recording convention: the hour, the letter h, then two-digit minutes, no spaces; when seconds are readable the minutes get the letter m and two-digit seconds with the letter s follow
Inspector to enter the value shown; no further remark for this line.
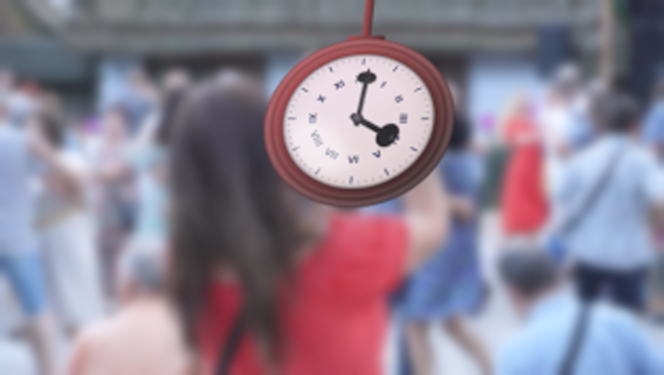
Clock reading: 4h01
